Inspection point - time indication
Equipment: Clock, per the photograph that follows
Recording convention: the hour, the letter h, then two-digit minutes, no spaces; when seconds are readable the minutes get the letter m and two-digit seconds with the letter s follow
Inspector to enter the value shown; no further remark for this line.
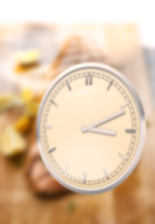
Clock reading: 3h11
